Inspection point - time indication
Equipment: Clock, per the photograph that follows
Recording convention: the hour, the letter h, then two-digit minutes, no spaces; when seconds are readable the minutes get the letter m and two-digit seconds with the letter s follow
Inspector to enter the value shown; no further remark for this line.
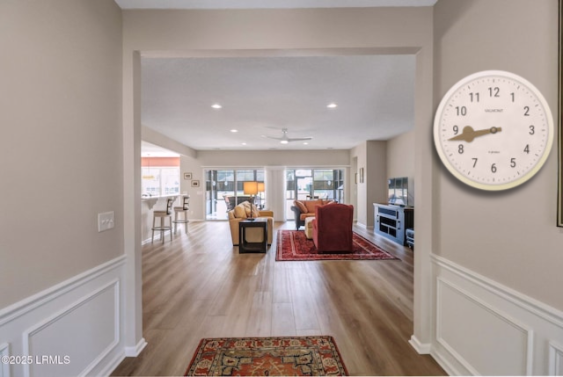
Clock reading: 8h43
